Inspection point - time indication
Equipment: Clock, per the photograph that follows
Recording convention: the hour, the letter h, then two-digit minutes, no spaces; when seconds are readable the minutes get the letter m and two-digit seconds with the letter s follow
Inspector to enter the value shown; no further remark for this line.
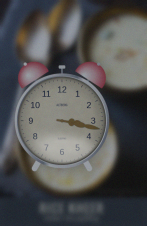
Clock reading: 3h17
